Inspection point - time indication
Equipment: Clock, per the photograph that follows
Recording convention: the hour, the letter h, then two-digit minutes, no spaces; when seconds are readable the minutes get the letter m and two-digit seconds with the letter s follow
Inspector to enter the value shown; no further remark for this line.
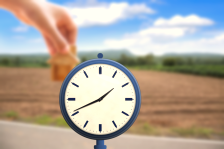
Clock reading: 1h41
